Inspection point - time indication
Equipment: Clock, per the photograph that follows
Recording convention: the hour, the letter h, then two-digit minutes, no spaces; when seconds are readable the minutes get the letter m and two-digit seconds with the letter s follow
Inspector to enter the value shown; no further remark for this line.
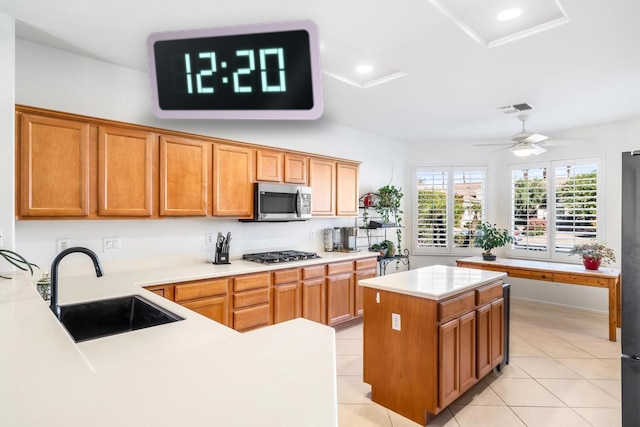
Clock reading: 12h20
